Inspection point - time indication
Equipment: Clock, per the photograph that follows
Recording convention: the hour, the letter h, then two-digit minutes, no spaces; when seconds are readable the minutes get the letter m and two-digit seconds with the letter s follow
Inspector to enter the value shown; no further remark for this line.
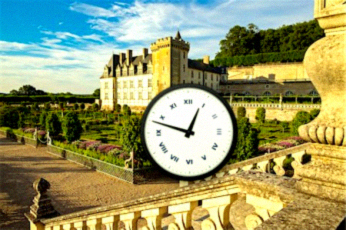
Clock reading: 12h48
